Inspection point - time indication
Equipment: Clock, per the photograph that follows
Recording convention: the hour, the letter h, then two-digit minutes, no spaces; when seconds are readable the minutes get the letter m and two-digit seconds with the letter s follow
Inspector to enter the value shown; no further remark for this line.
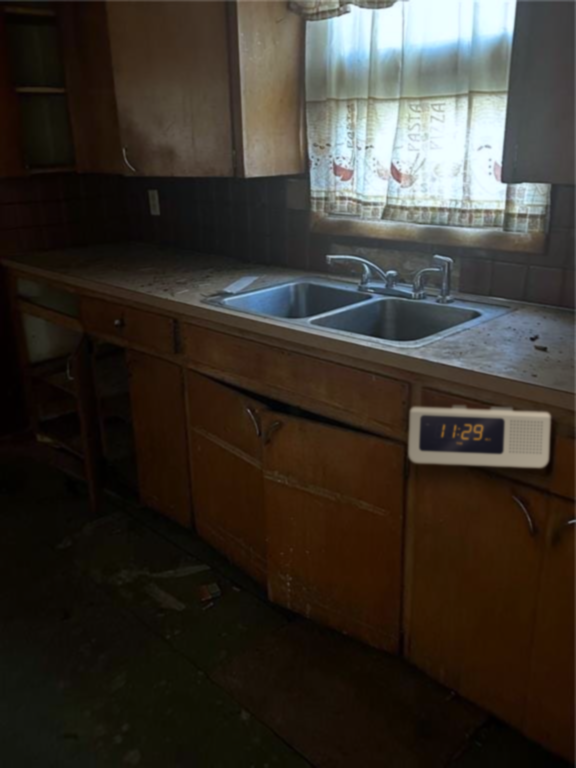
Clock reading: 11h29
